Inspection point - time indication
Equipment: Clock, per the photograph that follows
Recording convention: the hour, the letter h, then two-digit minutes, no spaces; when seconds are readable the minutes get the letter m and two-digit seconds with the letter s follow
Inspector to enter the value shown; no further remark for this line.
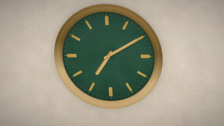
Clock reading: 7h10
